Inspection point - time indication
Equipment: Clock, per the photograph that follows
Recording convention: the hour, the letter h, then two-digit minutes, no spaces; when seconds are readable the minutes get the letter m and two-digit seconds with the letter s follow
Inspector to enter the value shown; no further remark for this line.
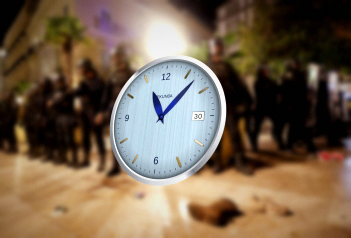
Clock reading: 11h07
